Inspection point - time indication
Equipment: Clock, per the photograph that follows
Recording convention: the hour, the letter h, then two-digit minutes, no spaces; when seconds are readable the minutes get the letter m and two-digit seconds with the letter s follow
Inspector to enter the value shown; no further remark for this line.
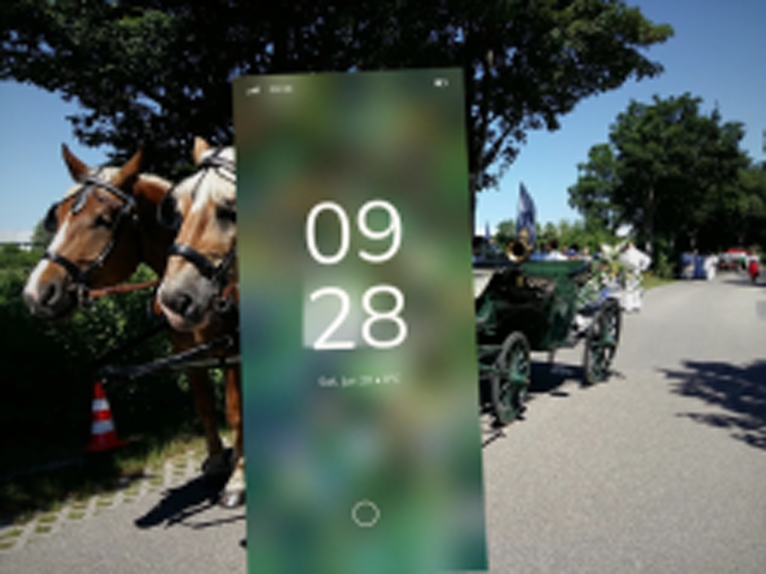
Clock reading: 9h28
